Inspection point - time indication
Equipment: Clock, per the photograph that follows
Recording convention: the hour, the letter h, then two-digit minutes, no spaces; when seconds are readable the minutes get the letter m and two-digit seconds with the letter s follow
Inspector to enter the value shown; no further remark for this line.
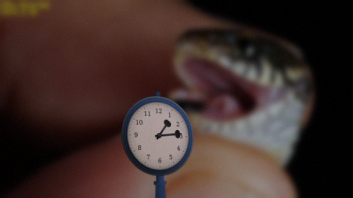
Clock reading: 1h14
